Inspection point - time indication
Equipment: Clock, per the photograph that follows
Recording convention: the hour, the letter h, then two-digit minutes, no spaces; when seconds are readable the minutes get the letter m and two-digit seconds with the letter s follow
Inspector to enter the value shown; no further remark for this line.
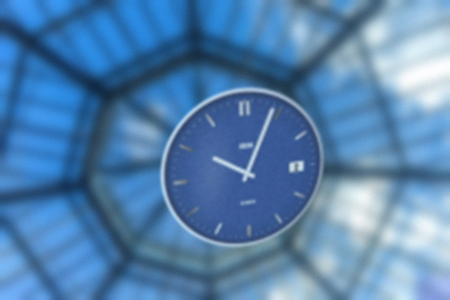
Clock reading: 10h04
